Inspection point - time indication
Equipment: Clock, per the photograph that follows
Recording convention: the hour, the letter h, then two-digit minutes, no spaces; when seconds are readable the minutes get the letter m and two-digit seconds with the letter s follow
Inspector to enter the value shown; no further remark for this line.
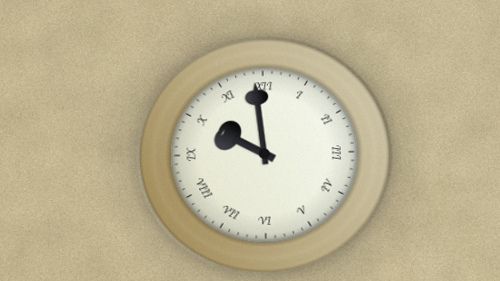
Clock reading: 9h59
